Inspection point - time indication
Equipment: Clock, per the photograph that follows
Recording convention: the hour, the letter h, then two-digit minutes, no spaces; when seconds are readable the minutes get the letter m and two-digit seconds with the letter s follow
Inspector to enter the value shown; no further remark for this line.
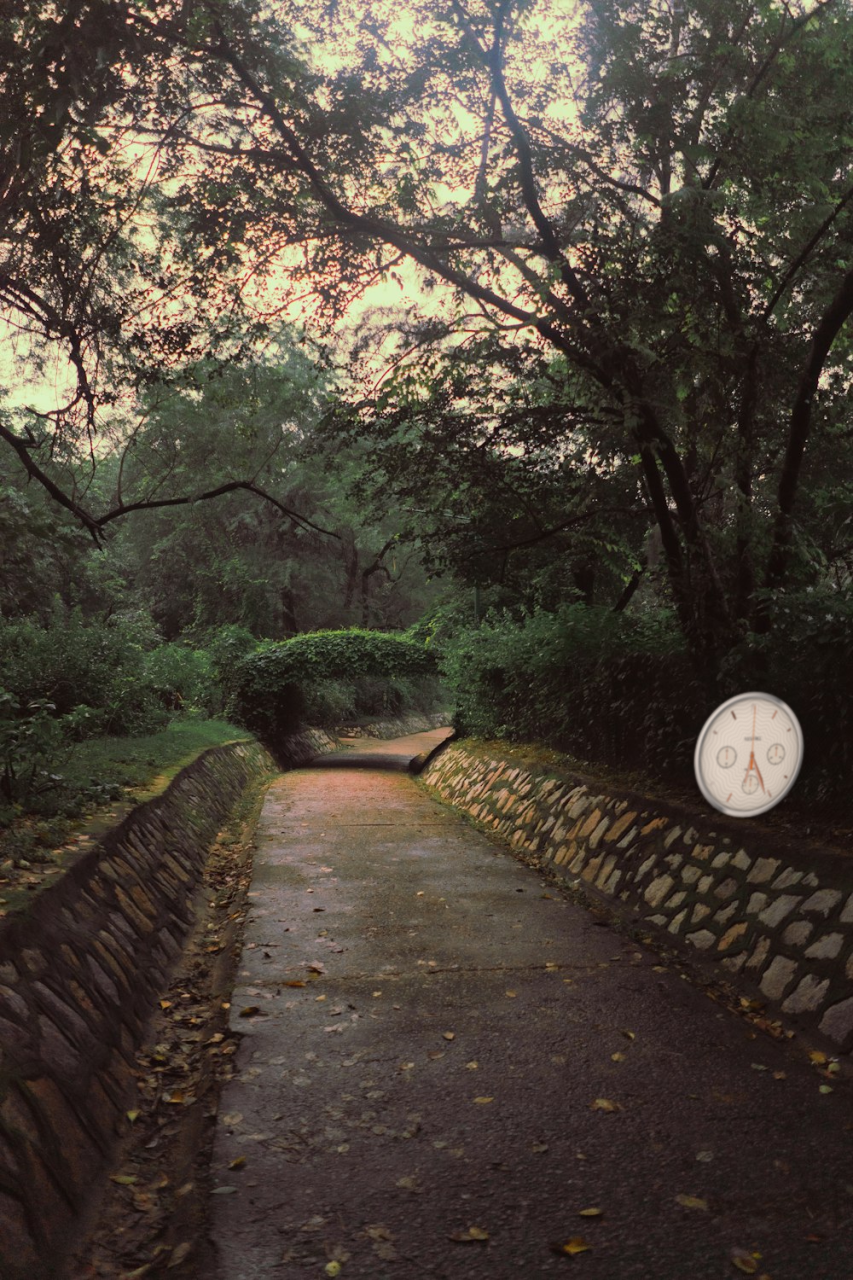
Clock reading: 6h26
